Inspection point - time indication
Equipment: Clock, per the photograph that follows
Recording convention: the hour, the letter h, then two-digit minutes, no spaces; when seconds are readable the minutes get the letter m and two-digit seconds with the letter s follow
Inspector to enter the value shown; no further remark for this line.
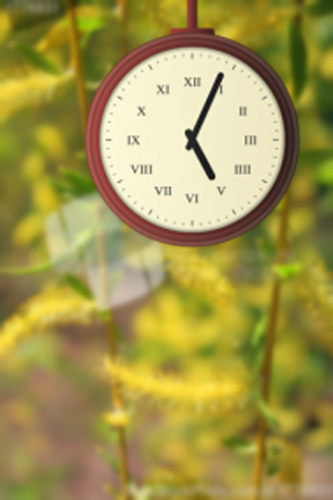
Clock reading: 5h04
